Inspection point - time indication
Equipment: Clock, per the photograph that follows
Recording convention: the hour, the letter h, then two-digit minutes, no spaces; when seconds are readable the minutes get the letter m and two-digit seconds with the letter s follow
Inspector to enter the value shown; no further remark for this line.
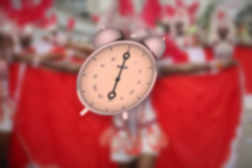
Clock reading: 6h00
